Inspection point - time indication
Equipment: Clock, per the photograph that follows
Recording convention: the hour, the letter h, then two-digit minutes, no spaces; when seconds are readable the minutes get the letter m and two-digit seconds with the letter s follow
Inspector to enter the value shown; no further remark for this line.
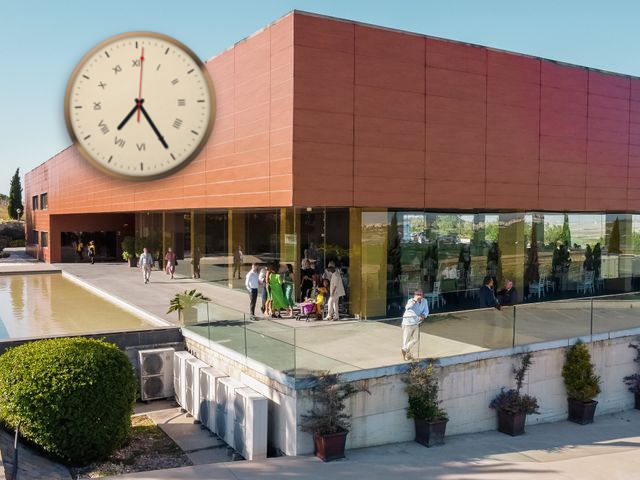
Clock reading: 7h25m01s
